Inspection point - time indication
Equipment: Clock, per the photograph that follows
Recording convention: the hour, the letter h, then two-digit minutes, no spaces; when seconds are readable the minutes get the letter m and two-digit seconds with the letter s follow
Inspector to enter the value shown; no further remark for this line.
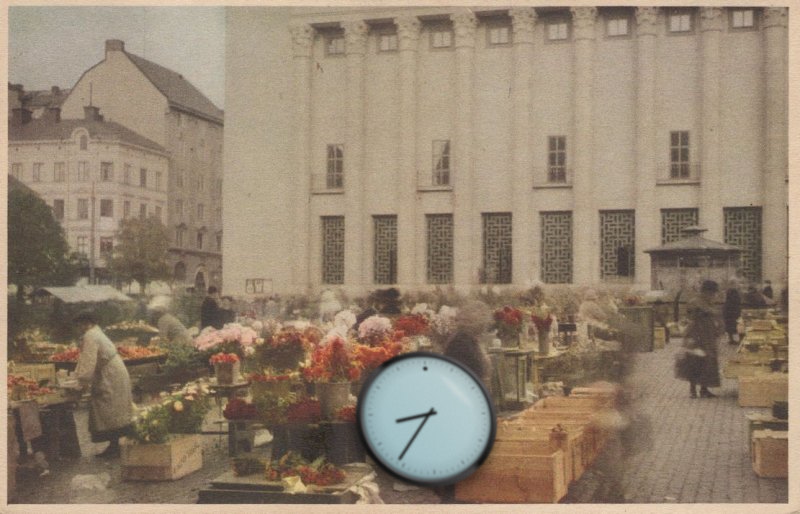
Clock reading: 8h36
